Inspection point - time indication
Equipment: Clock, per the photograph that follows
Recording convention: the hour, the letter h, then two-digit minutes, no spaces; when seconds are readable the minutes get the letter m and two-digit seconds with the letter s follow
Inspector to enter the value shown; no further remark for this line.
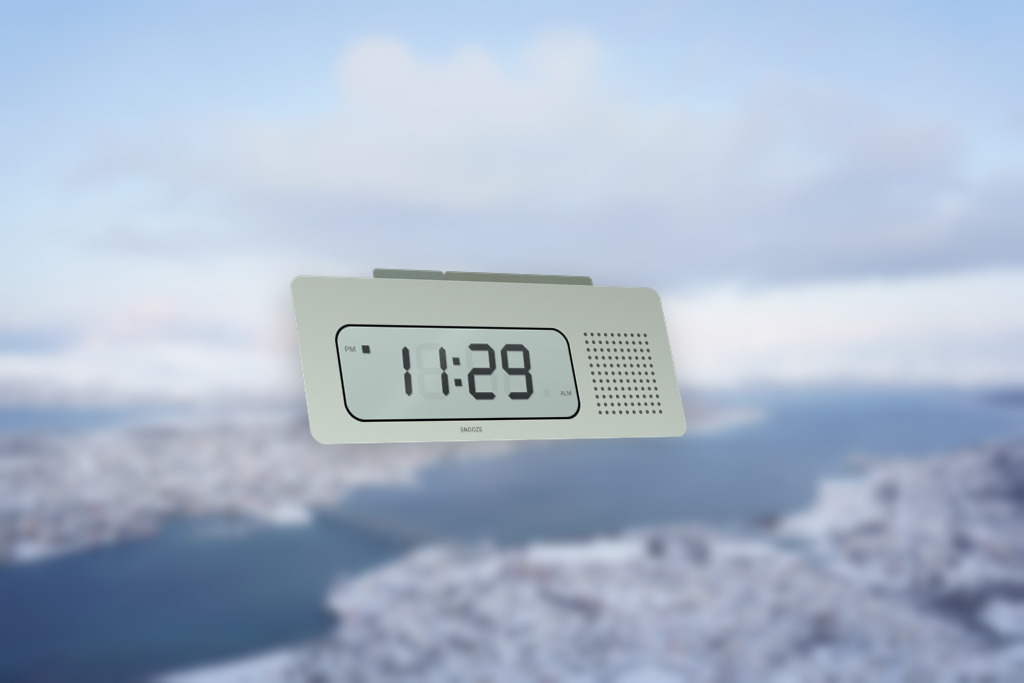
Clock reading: 11h29
